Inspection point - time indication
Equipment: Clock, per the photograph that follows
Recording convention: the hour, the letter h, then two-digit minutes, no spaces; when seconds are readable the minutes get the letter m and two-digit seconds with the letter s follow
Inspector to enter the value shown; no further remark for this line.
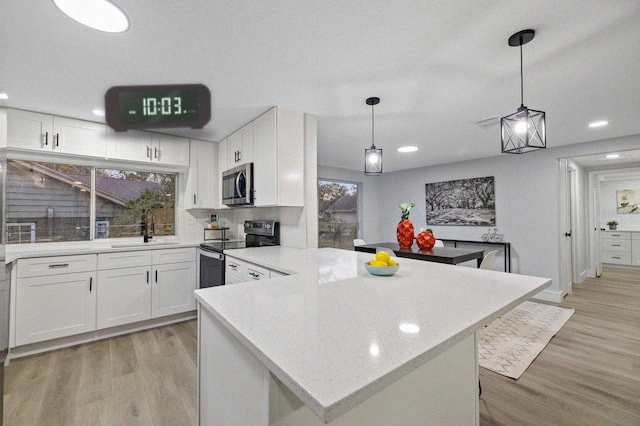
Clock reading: 10h03
